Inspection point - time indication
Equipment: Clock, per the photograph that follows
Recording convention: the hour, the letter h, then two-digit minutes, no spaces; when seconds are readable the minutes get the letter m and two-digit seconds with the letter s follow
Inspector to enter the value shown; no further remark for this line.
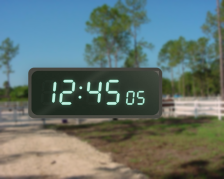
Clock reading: 12h45m05s
